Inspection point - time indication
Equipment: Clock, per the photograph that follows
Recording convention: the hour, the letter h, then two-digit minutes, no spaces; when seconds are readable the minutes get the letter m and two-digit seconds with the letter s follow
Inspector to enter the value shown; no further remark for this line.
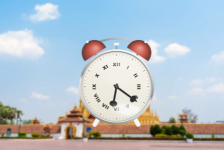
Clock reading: 6h21
